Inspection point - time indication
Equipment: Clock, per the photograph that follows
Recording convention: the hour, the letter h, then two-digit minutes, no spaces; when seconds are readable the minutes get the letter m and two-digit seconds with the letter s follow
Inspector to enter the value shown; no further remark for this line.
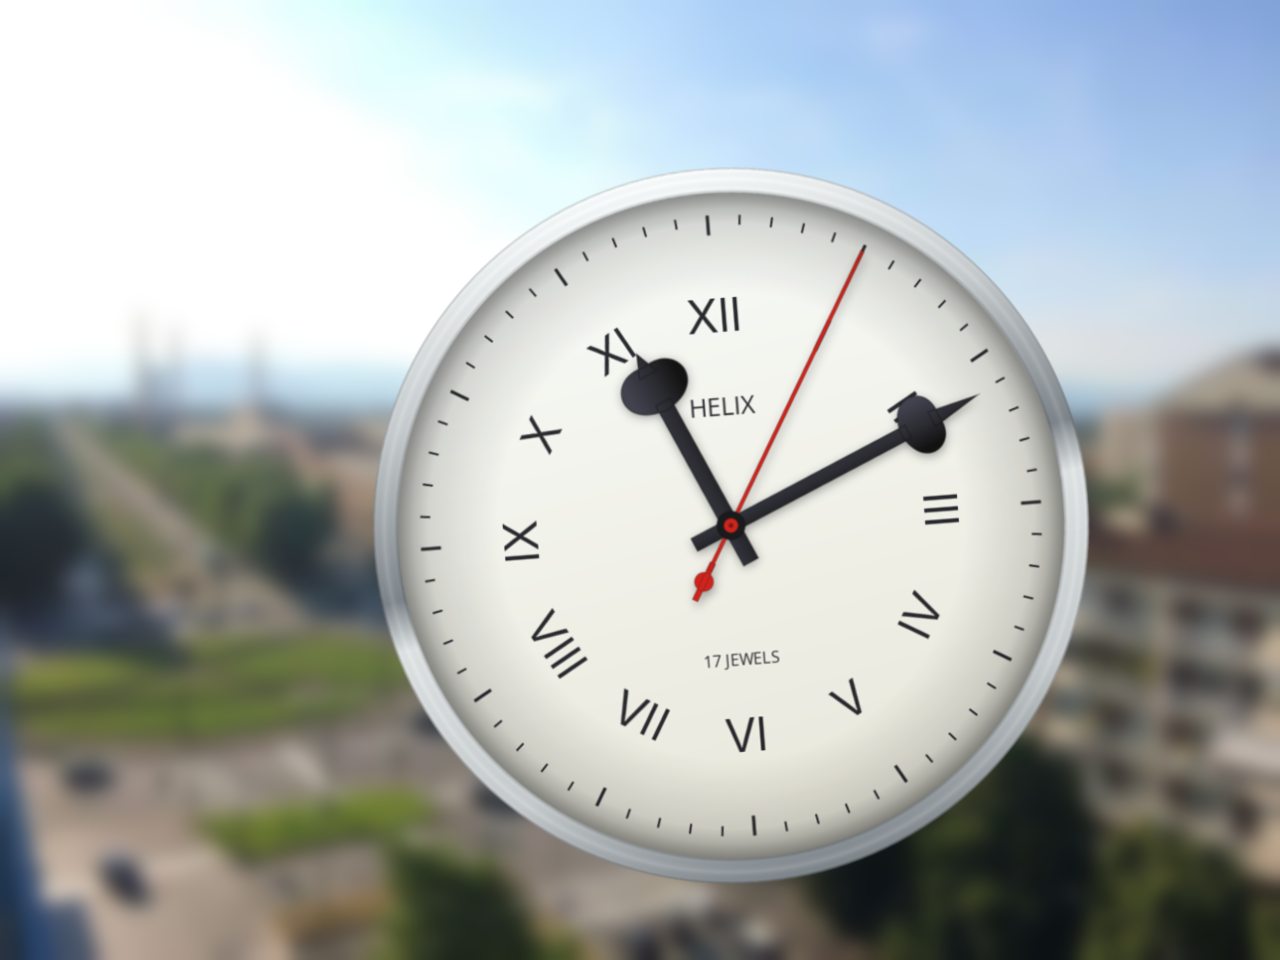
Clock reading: 11h11m05s
